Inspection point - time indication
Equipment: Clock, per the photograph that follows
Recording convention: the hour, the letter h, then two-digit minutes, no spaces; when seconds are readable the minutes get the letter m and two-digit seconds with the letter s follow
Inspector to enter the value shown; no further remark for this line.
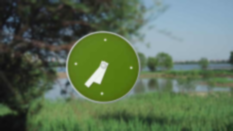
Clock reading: 6h36
